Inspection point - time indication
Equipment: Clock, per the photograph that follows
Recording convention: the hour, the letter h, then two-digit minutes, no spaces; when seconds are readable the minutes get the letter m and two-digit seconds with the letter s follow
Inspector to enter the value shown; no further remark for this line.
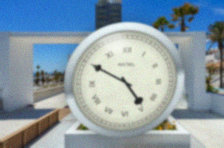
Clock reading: 4h50
